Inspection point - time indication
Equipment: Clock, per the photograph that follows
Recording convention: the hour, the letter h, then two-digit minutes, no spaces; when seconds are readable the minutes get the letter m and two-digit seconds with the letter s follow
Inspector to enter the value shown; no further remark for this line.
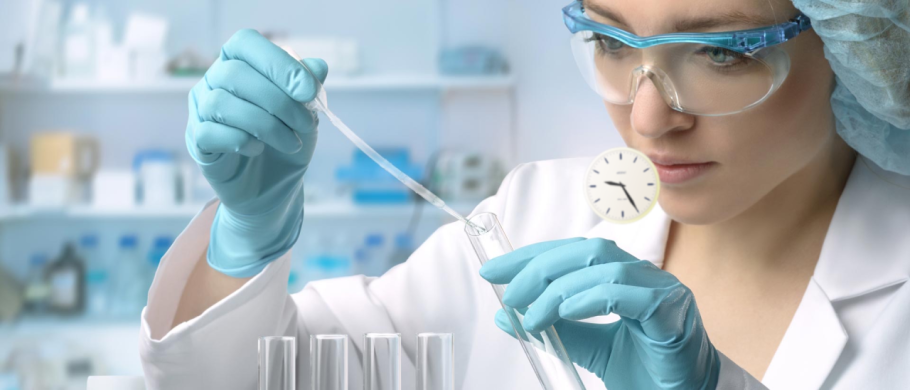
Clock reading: 9h25
